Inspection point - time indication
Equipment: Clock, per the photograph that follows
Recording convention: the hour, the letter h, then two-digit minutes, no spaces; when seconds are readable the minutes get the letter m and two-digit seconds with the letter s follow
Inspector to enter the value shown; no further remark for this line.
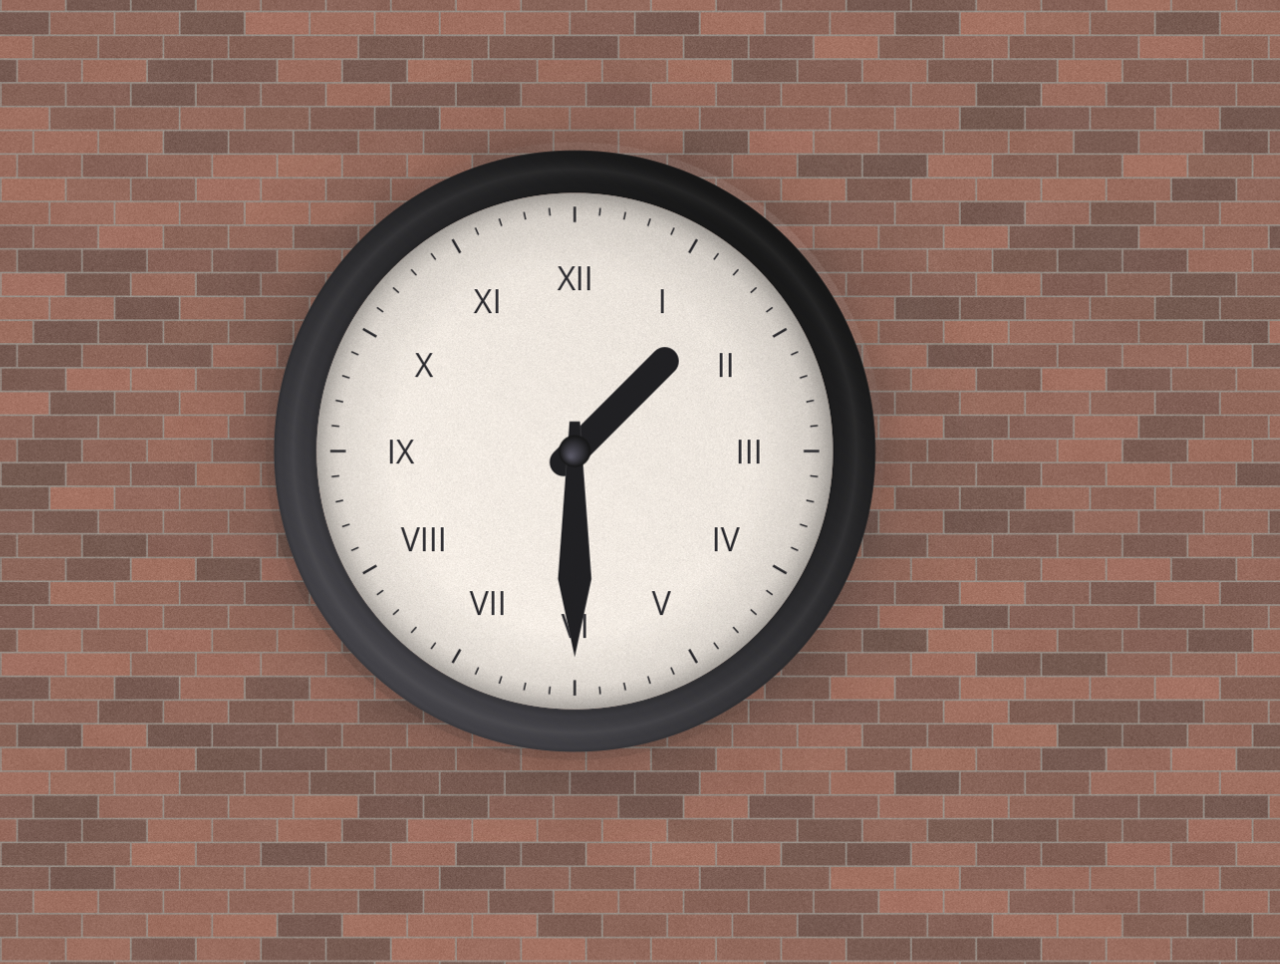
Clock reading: 1h30
